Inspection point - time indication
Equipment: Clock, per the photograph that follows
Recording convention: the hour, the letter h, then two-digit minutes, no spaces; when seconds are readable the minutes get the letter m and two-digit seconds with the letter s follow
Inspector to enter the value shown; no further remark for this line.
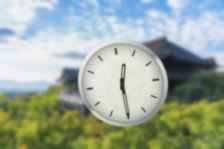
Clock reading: 12h30
